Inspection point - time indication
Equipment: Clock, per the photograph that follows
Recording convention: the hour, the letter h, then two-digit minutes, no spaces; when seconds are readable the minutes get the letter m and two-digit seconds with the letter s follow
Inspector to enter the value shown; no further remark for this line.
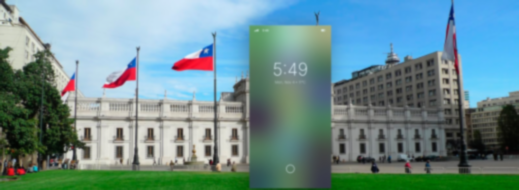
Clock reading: 5h49
